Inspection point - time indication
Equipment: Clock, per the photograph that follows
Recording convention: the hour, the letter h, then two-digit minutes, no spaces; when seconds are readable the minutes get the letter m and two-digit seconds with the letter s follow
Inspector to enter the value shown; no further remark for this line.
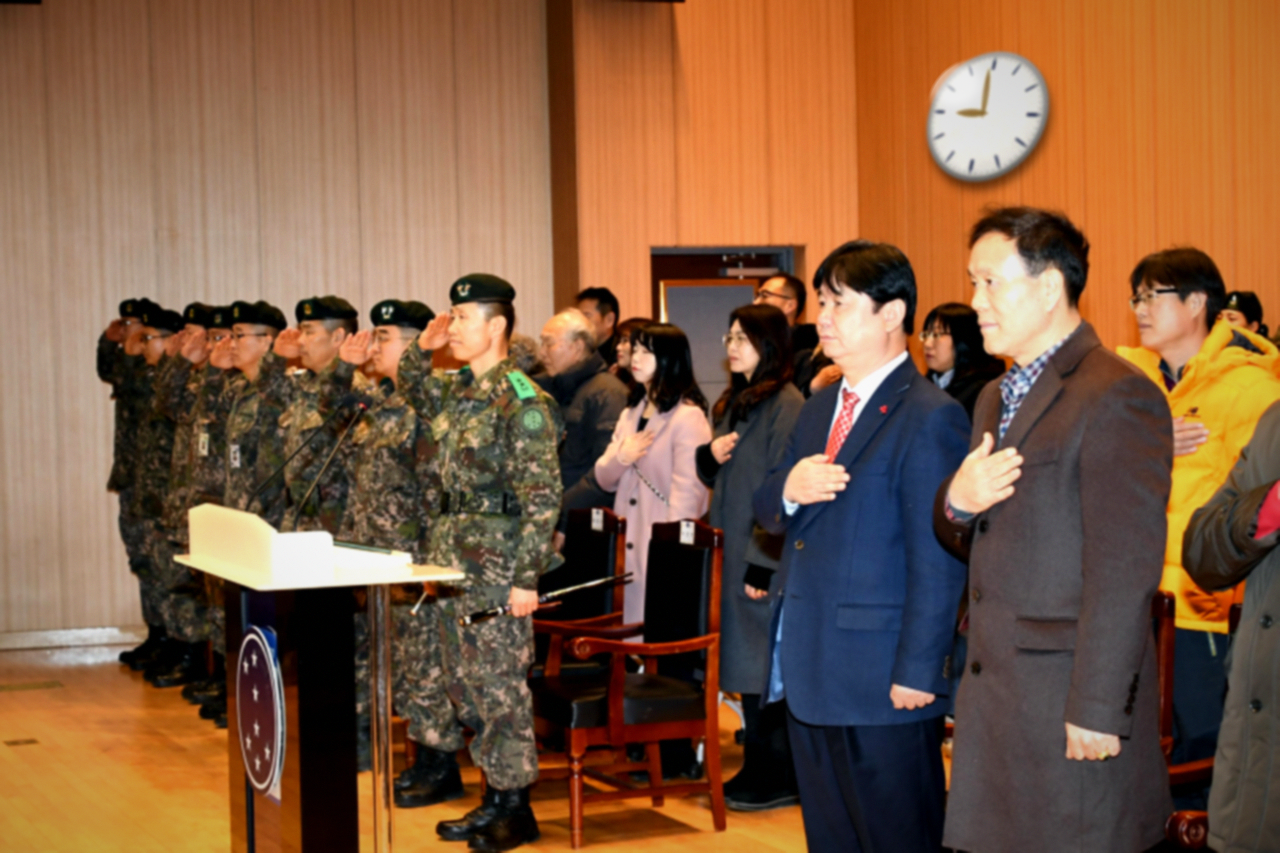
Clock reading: 8h59
